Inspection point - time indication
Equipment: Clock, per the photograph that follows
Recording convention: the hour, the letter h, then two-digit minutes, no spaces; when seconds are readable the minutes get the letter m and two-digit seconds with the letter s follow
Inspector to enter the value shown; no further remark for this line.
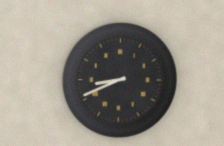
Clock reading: 8h41
